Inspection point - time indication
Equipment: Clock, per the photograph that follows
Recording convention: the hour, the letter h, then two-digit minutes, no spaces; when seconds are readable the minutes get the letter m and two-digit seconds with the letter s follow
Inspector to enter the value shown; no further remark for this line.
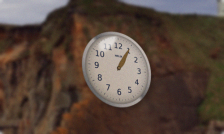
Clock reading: 1h05
